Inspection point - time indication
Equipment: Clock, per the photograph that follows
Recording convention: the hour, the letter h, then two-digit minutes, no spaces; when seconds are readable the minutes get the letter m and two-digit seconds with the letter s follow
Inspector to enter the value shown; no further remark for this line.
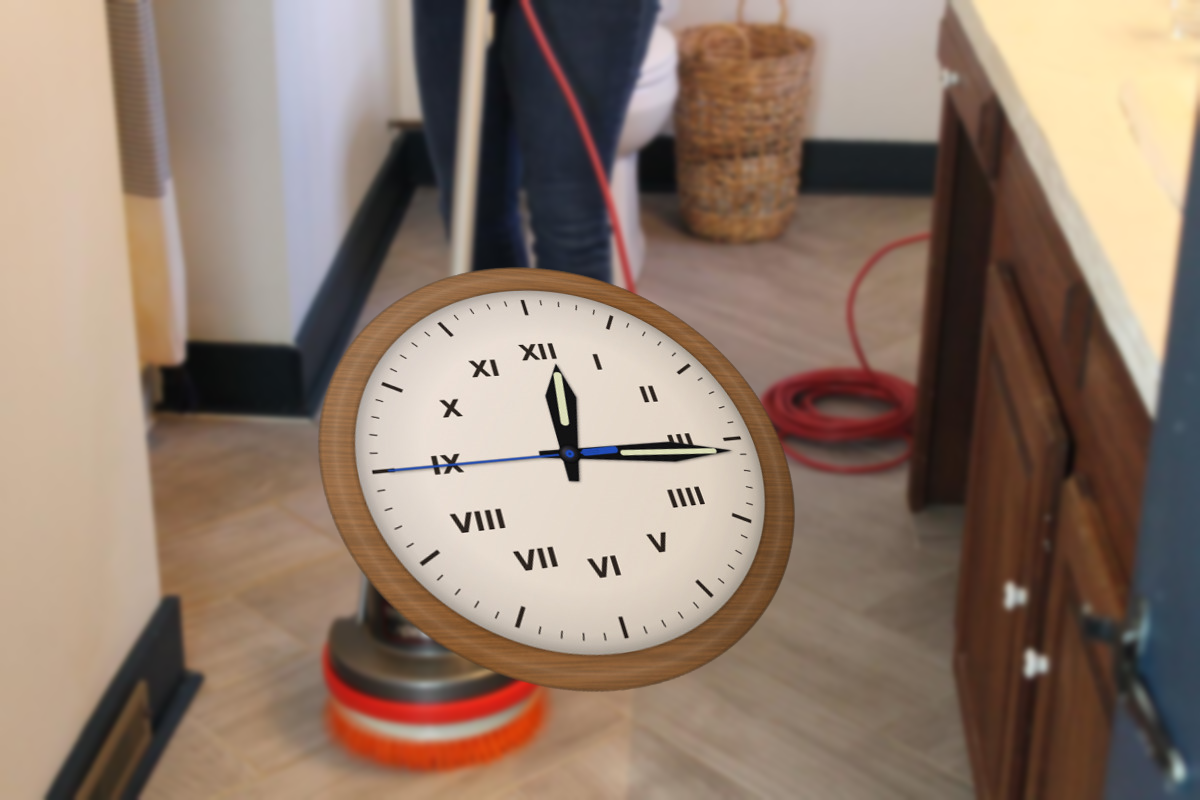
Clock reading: 12h15m45s
